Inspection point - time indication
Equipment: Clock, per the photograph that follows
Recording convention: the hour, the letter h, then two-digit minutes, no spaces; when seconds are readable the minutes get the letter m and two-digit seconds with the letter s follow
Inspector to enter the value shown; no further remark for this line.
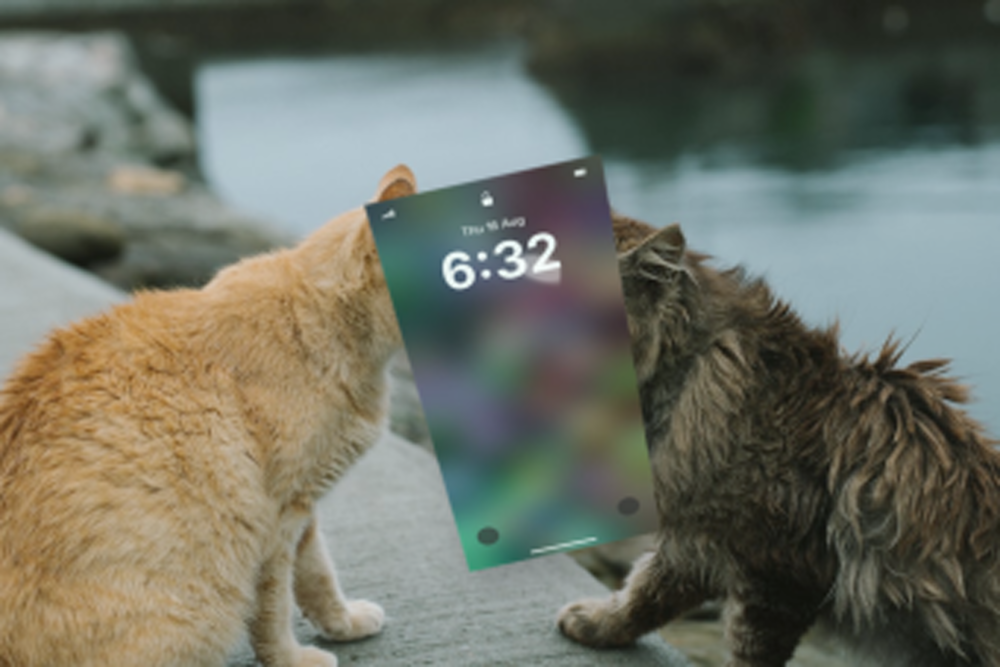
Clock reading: 6h32
